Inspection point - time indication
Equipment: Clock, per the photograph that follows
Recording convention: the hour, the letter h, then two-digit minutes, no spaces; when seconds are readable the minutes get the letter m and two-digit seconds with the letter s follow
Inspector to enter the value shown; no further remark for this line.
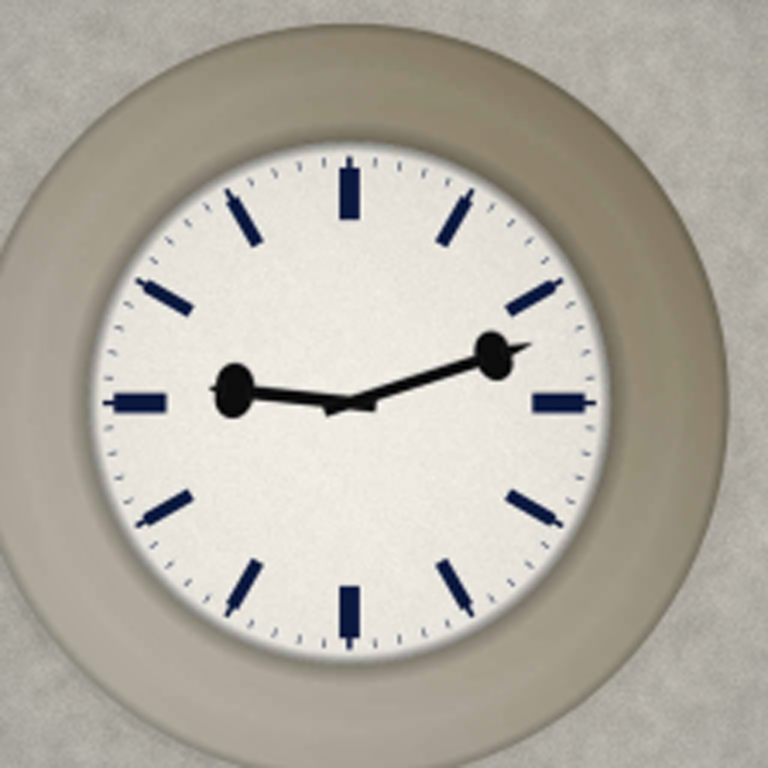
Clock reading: 9h12
